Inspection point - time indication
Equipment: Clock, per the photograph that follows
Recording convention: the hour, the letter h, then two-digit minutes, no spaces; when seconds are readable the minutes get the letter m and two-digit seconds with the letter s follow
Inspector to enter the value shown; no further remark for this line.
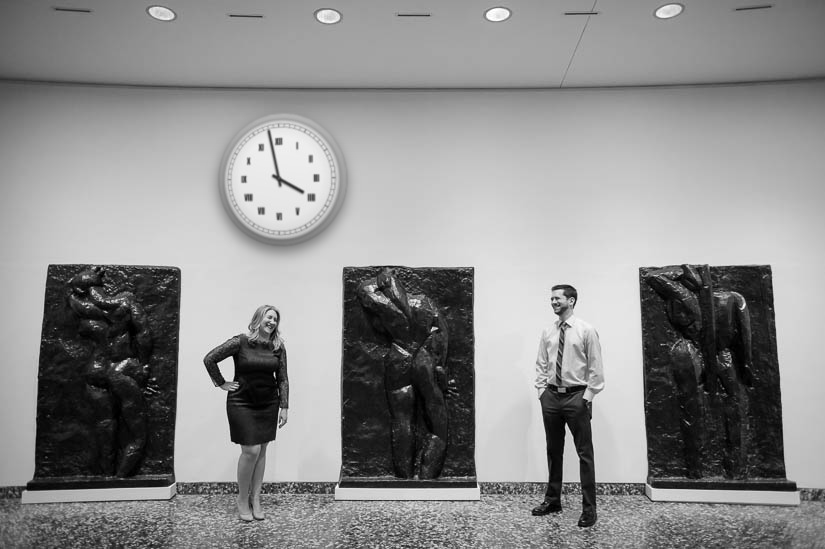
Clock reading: 3h58
